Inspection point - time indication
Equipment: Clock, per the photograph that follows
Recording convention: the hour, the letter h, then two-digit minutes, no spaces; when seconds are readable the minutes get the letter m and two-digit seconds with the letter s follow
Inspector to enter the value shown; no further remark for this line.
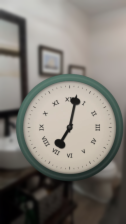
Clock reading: 7h02
